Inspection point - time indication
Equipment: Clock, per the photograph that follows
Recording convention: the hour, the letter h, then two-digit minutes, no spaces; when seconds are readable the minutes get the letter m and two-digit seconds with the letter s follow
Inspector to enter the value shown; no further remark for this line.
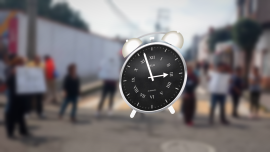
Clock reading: 2h57
